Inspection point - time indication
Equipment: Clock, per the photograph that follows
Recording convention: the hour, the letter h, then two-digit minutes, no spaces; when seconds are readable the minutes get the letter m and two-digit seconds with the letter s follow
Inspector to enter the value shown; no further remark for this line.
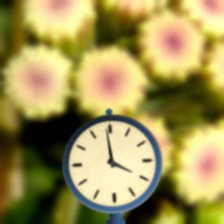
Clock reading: 3h59
